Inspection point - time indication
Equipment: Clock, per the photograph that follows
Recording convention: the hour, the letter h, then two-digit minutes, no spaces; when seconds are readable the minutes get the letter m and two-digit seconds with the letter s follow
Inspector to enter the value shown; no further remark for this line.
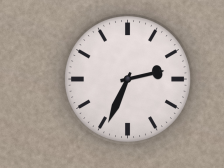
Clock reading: 2h34
